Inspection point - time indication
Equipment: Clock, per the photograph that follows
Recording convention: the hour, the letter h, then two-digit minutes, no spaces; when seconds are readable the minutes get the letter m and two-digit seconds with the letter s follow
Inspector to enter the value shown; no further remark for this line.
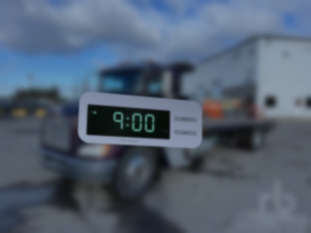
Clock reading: 9h00
